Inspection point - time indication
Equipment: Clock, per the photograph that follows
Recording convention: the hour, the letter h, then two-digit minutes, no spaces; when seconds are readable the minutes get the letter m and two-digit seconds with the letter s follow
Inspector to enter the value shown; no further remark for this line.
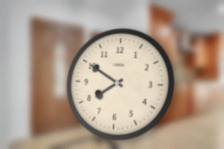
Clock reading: 7h50
